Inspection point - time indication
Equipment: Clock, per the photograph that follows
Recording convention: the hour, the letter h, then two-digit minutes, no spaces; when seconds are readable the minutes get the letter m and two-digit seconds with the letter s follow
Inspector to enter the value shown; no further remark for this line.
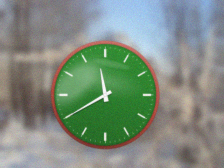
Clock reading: 11h40
